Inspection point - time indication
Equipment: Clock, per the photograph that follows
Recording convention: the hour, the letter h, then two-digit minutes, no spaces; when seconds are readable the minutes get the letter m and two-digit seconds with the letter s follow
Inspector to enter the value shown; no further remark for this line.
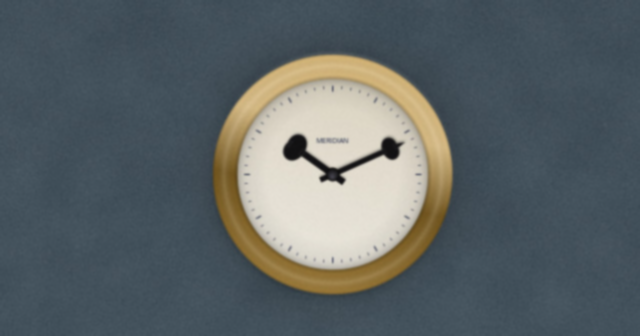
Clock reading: 10h11
